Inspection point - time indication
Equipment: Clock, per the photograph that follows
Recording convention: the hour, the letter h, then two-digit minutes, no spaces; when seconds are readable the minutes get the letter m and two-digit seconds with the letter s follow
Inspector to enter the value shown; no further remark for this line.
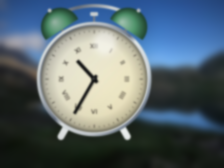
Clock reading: 10h35
